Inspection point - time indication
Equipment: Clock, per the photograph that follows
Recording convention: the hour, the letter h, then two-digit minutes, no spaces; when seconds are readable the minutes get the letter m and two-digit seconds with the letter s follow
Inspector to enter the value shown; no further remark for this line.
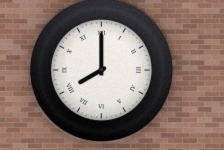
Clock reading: 8h00
